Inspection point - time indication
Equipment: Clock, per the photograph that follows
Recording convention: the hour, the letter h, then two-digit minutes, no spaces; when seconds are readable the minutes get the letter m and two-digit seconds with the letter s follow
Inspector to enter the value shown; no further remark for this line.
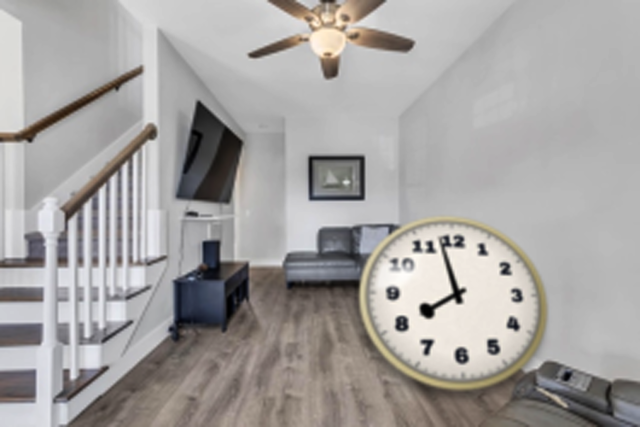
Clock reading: 7h58
